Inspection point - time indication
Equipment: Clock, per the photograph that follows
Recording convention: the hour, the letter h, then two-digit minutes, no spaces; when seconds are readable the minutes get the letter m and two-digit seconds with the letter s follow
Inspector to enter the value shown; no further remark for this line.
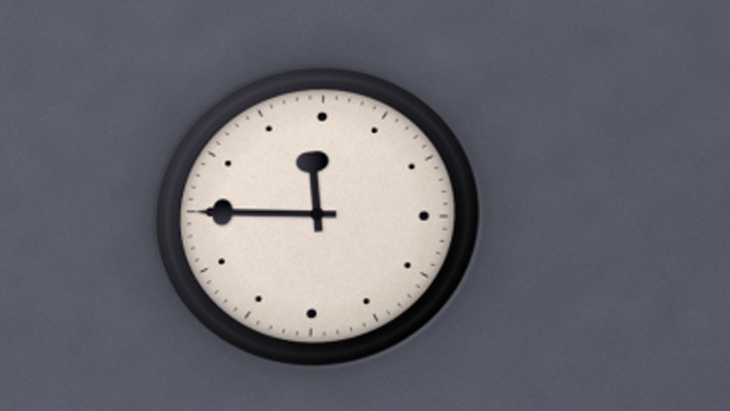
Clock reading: 11h45
